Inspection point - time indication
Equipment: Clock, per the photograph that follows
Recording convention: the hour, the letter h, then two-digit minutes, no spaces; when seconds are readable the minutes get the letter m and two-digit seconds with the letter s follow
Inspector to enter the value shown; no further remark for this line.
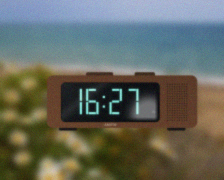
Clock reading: 16h27
